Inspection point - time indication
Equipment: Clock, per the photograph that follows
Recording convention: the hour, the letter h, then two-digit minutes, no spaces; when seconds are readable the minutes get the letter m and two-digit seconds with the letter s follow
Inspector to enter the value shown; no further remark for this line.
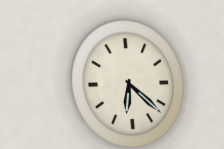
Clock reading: 6h22
